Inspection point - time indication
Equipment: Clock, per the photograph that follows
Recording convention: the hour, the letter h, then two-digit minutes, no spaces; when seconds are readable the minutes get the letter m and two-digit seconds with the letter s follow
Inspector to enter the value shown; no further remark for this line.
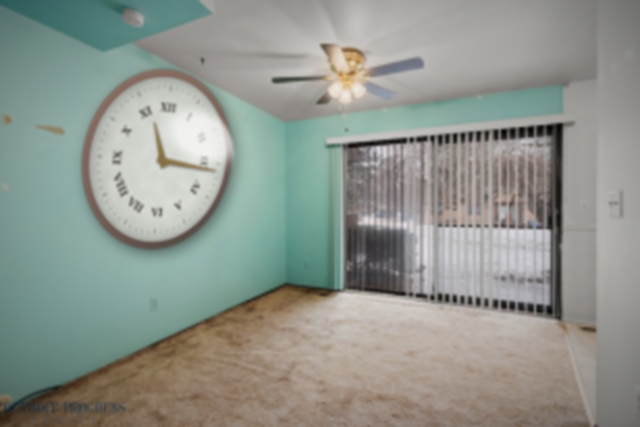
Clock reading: 11h16
